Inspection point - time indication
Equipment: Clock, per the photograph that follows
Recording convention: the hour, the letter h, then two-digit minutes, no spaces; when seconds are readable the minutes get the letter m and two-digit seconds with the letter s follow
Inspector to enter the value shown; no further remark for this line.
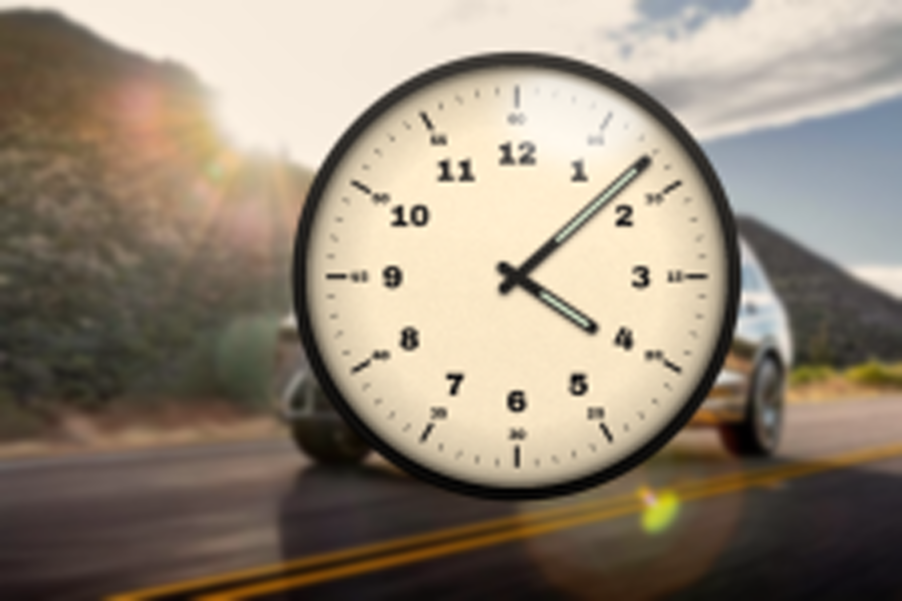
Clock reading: 4h08
